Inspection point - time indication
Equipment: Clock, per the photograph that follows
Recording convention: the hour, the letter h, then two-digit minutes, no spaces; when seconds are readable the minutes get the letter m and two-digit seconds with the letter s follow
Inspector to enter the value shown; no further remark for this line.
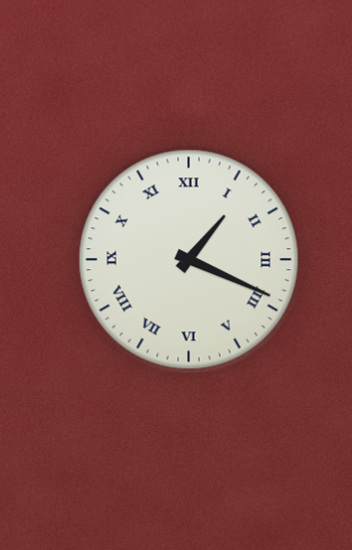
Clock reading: 1h19
